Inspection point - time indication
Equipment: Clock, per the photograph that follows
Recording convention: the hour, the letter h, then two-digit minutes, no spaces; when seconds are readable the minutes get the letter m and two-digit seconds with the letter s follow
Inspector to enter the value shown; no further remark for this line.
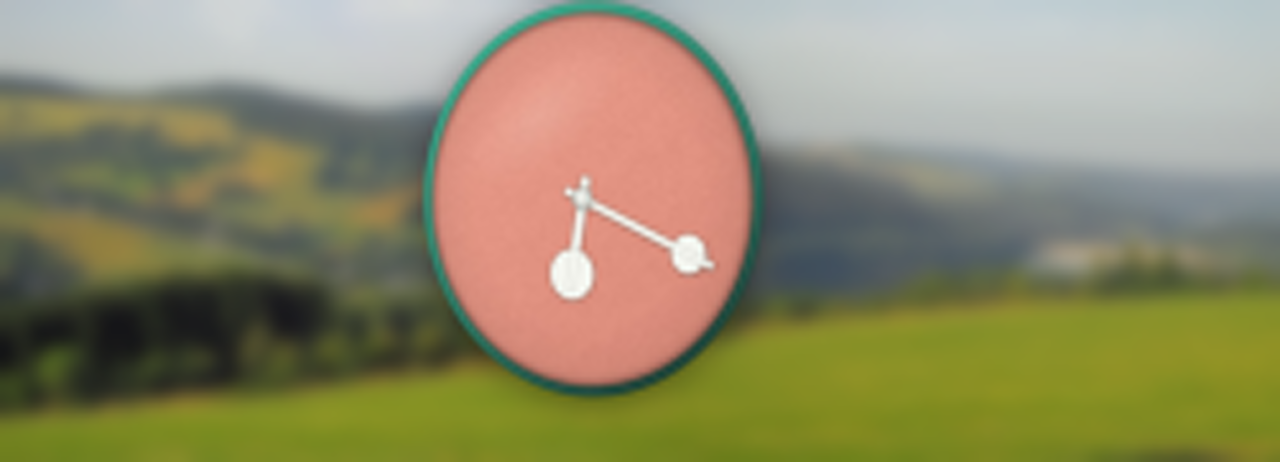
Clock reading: 6h19
